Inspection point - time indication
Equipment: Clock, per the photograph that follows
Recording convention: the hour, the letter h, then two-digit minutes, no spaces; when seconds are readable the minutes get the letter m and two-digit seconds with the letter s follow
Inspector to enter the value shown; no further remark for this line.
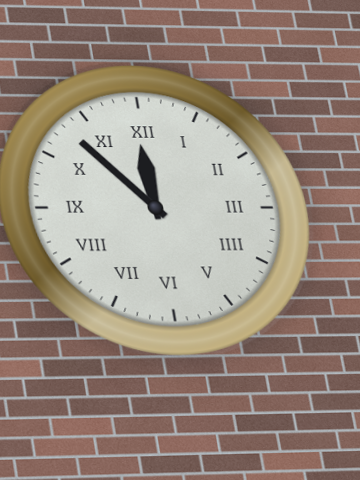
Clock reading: 11h53
